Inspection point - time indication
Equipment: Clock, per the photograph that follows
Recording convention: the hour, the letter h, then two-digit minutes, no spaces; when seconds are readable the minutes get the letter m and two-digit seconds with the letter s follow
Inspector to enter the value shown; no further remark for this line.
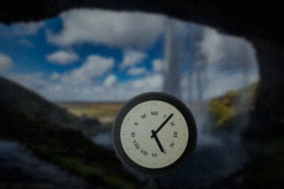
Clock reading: 5h07
